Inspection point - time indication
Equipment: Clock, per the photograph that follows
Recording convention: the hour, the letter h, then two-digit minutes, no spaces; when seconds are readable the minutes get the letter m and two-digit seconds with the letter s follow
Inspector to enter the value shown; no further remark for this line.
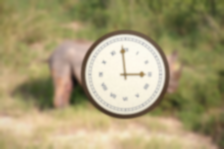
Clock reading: 2h59
